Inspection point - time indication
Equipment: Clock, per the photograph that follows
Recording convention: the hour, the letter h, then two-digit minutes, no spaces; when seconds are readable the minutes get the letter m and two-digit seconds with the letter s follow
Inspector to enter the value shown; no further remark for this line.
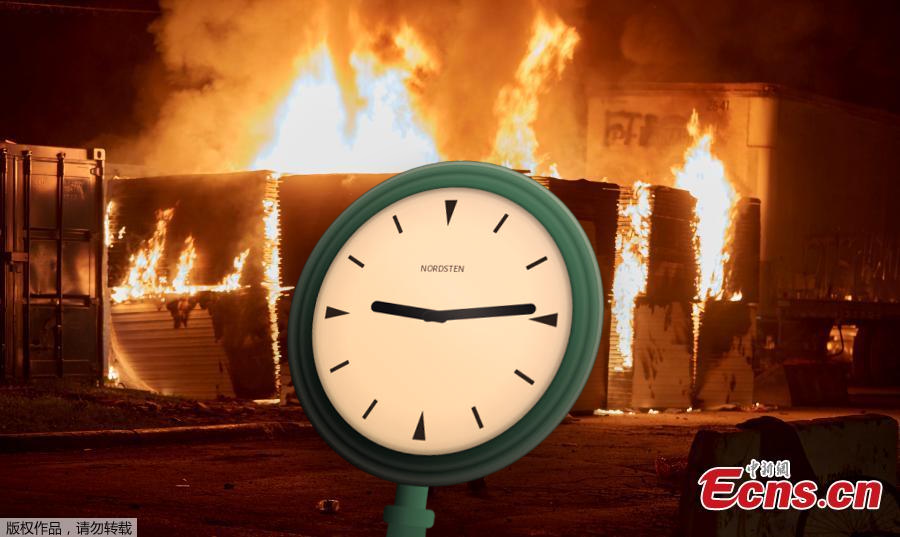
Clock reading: 9h14
